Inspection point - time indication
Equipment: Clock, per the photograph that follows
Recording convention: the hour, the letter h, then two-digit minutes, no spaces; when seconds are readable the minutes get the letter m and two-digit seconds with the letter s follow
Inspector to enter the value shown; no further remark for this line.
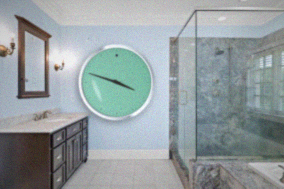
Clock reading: 3h48
